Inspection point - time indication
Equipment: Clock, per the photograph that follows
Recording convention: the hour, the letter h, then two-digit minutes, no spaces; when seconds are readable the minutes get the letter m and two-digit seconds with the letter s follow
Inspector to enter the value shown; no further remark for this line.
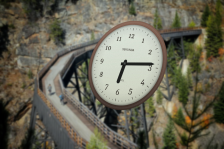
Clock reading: 6h14
